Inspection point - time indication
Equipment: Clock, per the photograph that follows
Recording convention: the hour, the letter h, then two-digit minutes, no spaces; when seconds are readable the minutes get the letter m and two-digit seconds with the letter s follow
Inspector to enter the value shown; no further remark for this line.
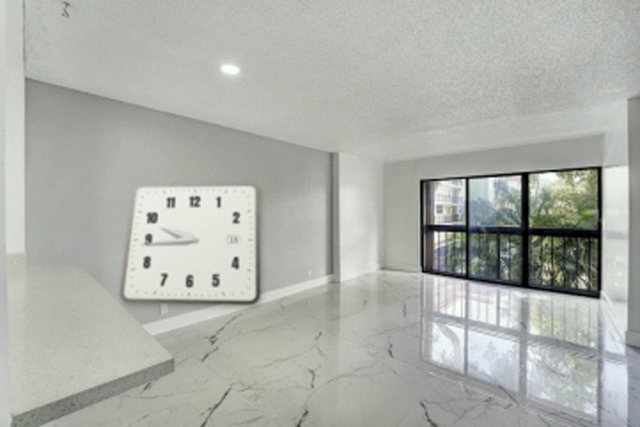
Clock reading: 9h44
